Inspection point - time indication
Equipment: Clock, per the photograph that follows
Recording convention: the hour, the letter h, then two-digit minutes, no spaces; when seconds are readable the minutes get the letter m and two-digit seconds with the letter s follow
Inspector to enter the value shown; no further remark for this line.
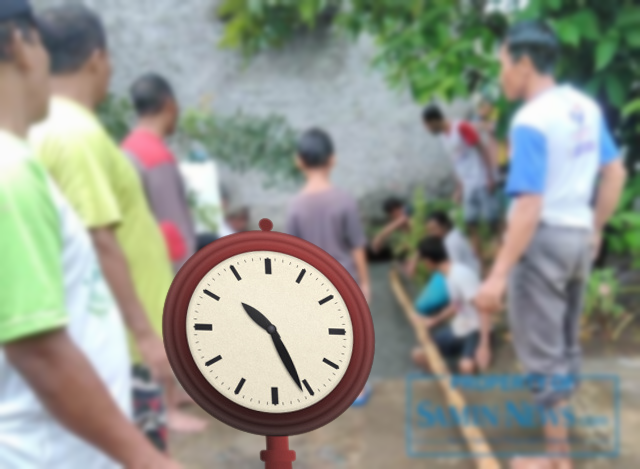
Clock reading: 10h26
